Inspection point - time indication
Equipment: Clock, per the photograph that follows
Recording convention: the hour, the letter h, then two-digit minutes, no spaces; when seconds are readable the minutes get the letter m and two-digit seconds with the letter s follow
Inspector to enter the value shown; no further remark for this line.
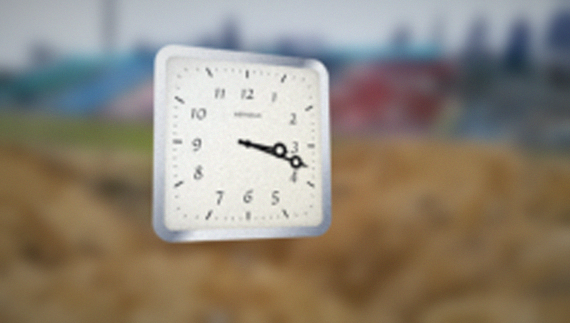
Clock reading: 3h18
